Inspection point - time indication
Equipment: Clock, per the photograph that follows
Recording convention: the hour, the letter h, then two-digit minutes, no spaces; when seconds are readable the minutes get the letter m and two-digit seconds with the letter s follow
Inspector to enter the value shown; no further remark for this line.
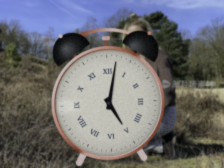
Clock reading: 5h02
